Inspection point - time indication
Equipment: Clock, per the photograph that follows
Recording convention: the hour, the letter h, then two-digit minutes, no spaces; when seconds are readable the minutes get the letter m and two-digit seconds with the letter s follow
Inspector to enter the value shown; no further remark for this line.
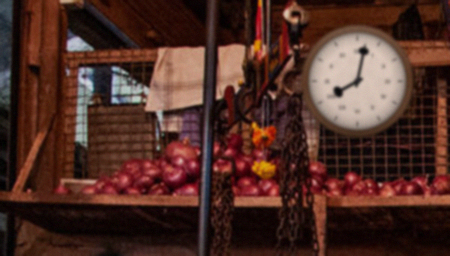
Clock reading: 8h02
